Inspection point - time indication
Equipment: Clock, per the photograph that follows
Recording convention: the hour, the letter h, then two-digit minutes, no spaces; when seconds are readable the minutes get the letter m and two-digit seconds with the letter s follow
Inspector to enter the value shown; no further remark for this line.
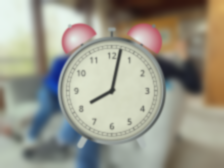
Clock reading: 8h02
